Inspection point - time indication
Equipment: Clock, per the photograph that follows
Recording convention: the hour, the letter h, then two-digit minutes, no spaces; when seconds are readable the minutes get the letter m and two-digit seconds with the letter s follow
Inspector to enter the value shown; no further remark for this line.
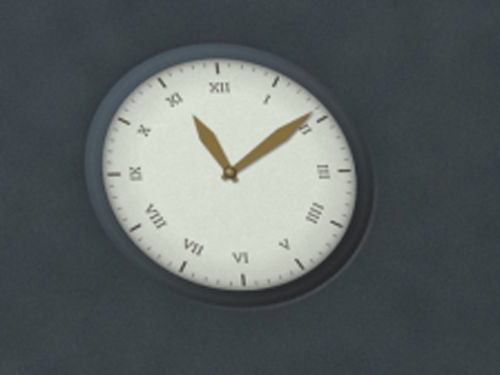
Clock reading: 11h09
